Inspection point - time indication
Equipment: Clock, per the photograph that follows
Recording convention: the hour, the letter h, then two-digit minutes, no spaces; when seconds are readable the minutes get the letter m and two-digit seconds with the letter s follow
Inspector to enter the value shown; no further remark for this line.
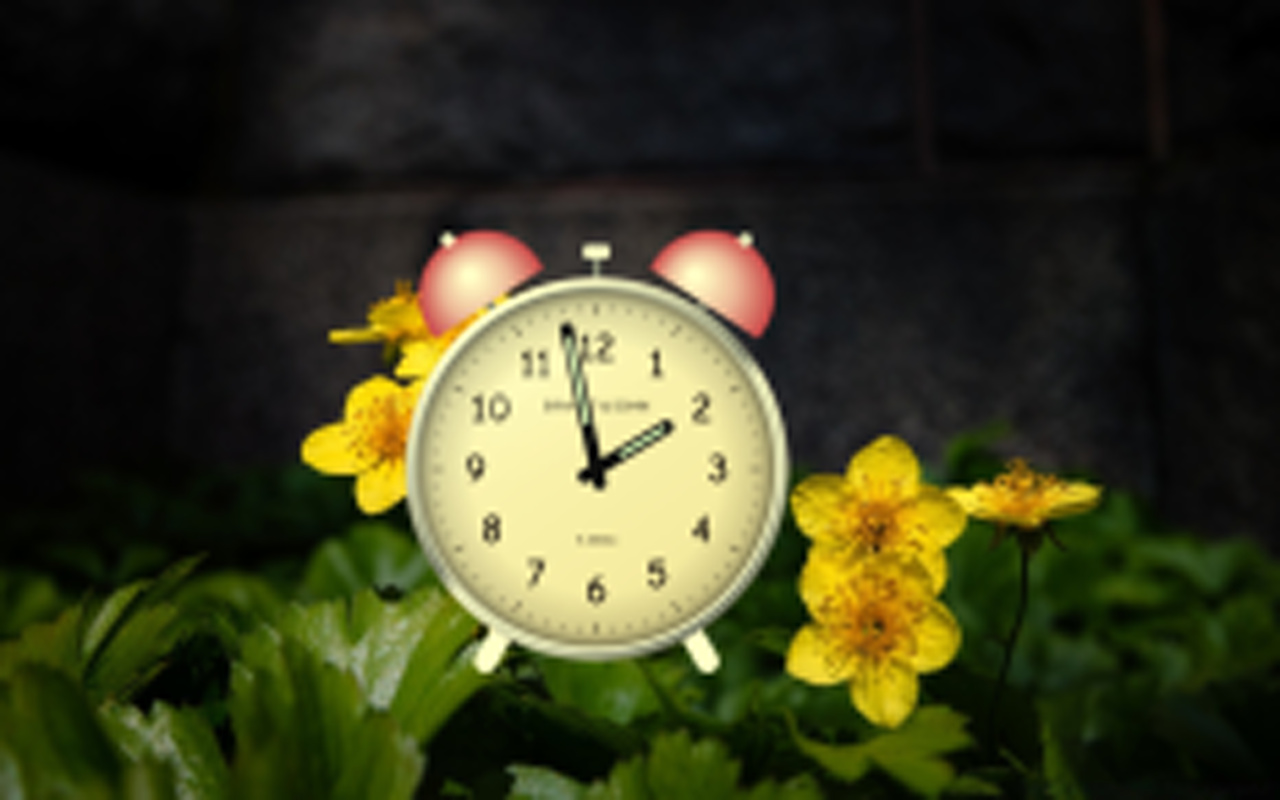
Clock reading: 1h58
